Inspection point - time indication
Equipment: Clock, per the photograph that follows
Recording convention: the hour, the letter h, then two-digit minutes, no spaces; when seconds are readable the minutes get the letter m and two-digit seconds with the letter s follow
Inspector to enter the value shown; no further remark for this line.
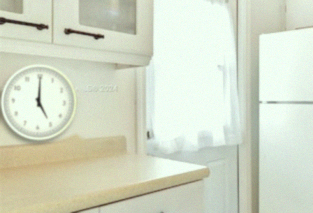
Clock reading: 5h00
